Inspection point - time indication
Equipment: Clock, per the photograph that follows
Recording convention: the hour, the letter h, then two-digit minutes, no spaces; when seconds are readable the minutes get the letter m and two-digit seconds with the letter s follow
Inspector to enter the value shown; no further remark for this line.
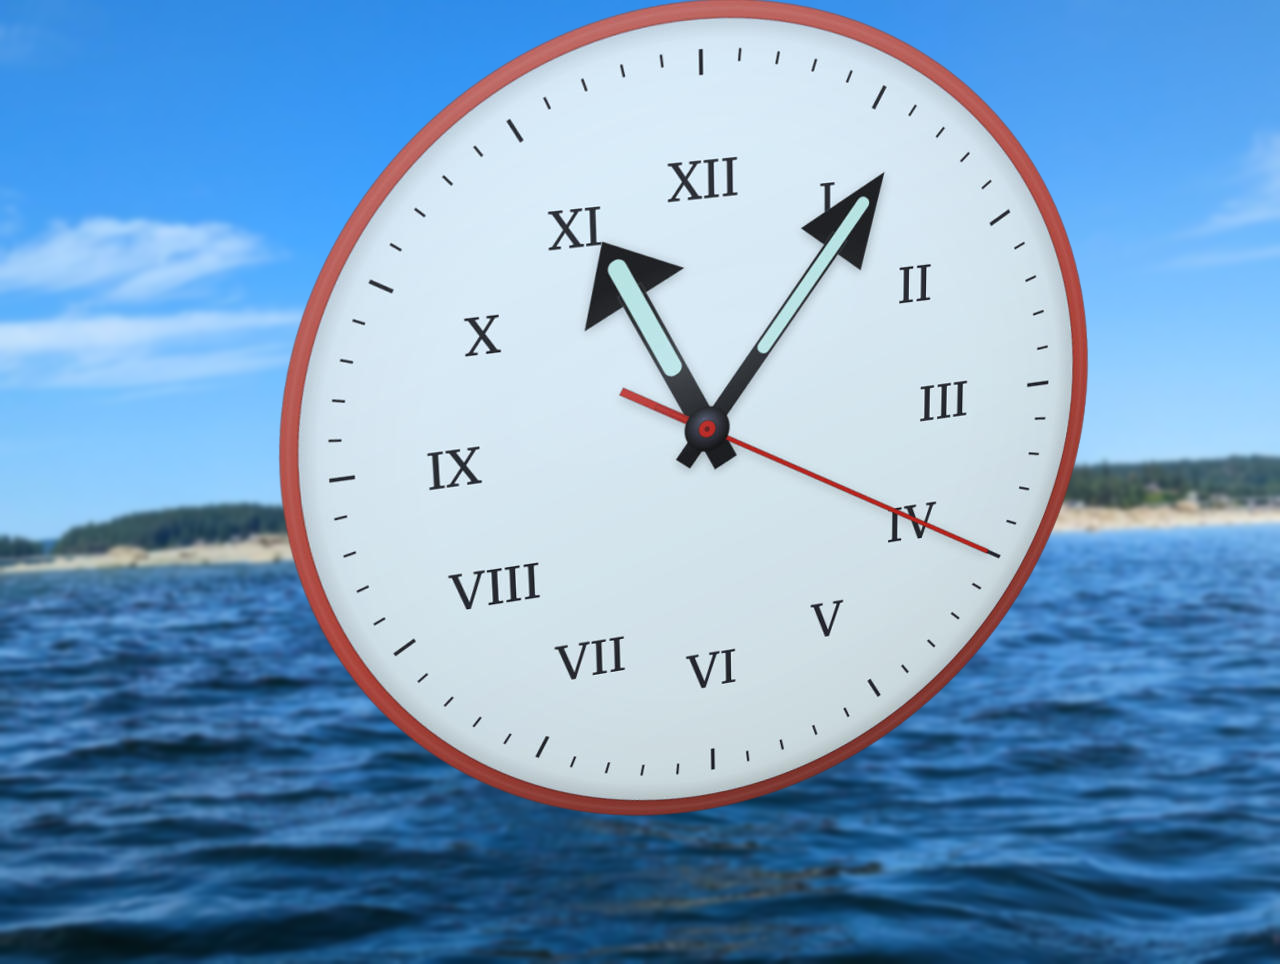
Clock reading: 11h06m20s
